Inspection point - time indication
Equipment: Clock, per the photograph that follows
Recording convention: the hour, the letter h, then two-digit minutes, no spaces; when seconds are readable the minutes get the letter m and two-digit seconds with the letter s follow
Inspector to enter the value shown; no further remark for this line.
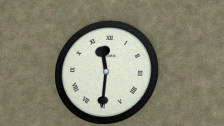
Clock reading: 11h30
